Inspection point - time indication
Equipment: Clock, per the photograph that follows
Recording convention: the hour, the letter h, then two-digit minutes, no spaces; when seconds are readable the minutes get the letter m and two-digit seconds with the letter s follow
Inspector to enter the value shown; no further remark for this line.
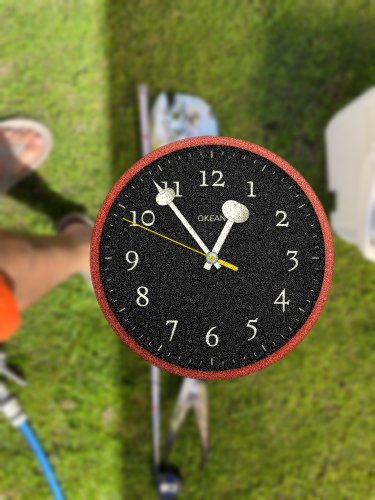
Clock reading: 12h53m49s
